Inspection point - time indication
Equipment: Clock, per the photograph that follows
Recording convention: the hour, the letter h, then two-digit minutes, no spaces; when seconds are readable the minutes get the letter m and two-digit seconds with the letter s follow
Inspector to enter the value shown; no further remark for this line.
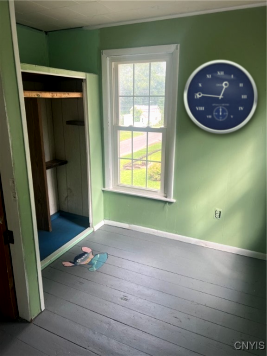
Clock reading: 12h46
